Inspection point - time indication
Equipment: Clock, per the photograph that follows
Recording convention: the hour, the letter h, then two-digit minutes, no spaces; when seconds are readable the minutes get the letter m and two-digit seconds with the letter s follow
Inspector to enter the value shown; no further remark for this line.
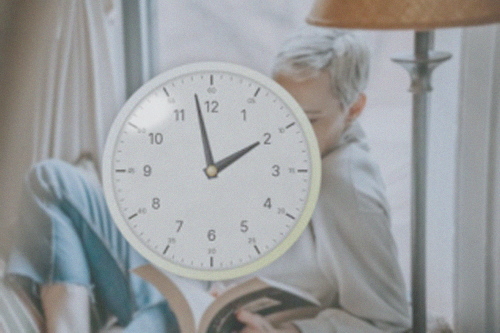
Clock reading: 1h58
